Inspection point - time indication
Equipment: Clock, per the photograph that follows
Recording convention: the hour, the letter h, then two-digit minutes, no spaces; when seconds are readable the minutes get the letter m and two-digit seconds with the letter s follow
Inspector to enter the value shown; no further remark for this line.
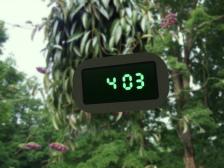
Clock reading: 4h03
